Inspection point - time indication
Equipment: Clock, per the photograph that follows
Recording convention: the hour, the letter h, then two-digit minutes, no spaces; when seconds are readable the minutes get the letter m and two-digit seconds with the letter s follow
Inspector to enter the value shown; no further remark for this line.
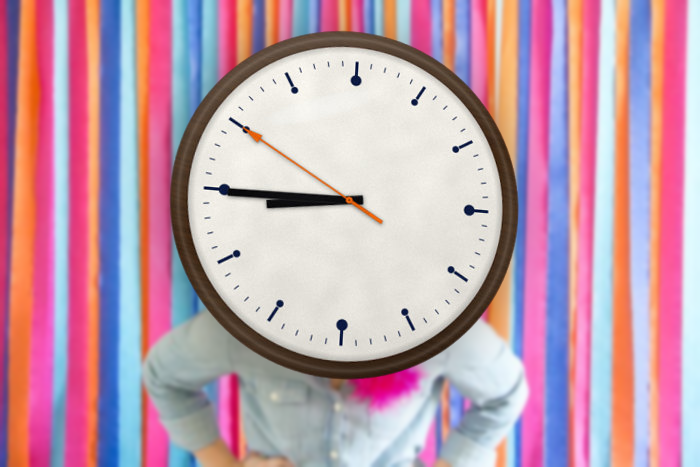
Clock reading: 8h44m50s
